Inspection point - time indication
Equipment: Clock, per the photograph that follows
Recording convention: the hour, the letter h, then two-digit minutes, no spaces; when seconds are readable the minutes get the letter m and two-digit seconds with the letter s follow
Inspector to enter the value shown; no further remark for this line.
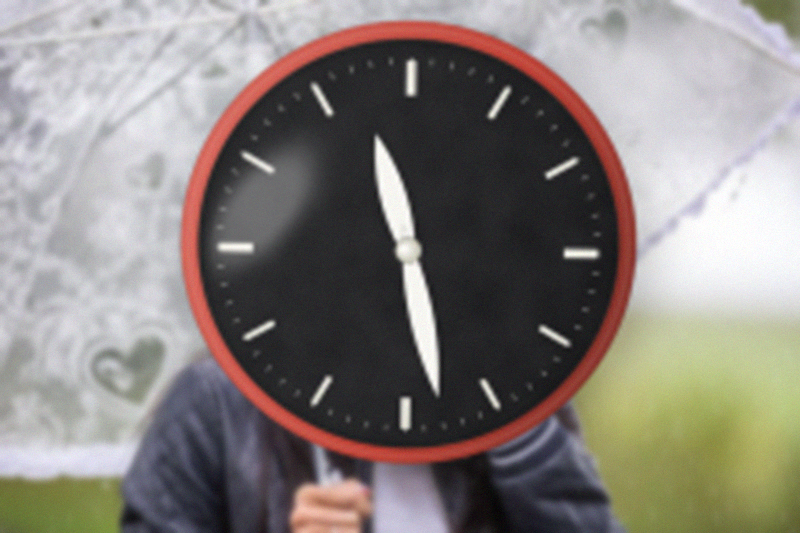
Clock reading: 11h28
